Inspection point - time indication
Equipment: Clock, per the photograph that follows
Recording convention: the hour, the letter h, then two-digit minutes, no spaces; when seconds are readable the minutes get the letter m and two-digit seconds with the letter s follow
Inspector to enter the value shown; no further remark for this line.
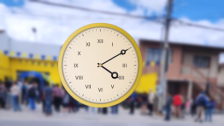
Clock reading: 4h10
